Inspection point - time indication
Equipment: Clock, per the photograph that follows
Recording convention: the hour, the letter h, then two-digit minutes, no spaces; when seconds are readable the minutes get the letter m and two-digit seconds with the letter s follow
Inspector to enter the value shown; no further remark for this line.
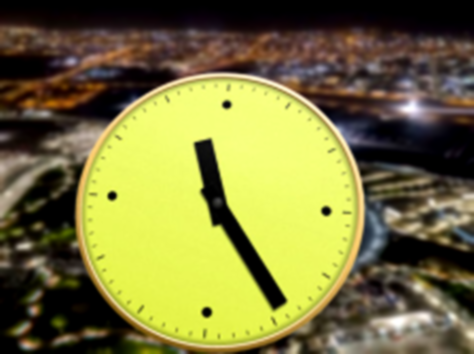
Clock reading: 11h24
